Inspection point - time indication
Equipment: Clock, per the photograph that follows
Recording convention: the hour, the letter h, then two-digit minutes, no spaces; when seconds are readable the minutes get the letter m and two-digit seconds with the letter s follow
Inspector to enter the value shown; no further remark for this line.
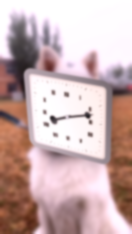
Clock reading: 8h12
